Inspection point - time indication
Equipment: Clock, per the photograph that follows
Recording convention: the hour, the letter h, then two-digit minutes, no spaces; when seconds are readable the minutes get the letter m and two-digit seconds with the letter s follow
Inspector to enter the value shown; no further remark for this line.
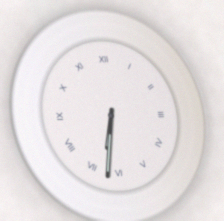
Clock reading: 6h32
